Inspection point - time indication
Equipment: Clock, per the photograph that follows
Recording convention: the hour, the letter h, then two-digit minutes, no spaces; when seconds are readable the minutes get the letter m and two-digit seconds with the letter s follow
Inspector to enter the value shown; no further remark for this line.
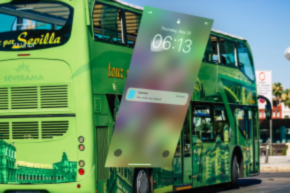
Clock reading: 6h13
